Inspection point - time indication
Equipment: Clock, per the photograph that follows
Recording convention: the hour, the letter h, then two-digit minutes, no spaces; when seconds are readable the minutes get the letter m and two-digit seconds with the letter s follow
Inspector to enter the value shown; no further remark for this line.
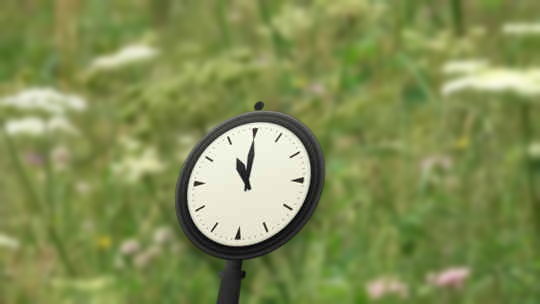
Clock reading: 11h00
